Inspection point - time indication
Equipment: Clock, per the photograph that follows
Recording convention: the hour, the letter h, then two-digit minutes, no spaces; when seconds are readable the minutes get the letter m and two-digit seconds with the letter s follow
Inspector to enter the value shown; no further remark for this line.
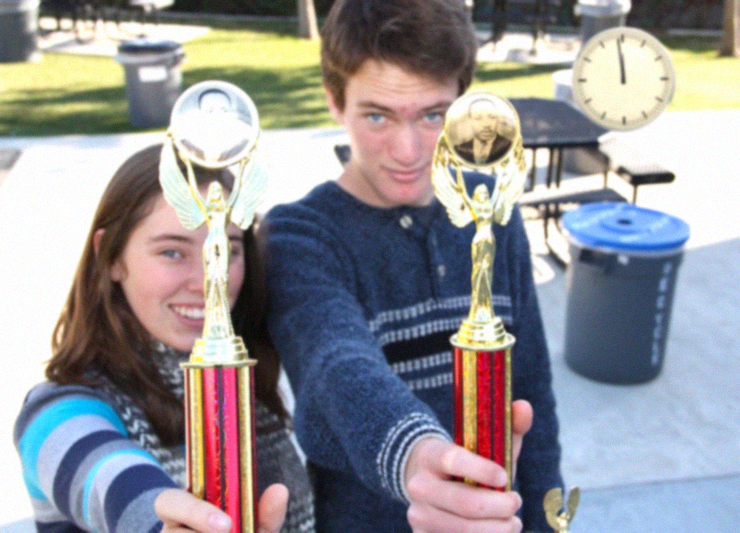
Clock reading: 11h59
